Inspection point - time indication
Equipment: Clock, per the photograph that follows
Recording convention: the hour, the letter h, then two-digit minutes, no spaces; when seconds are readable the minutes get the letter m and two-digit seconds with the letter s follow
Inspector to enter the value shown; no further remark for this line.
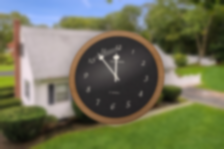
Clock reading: 11h53
